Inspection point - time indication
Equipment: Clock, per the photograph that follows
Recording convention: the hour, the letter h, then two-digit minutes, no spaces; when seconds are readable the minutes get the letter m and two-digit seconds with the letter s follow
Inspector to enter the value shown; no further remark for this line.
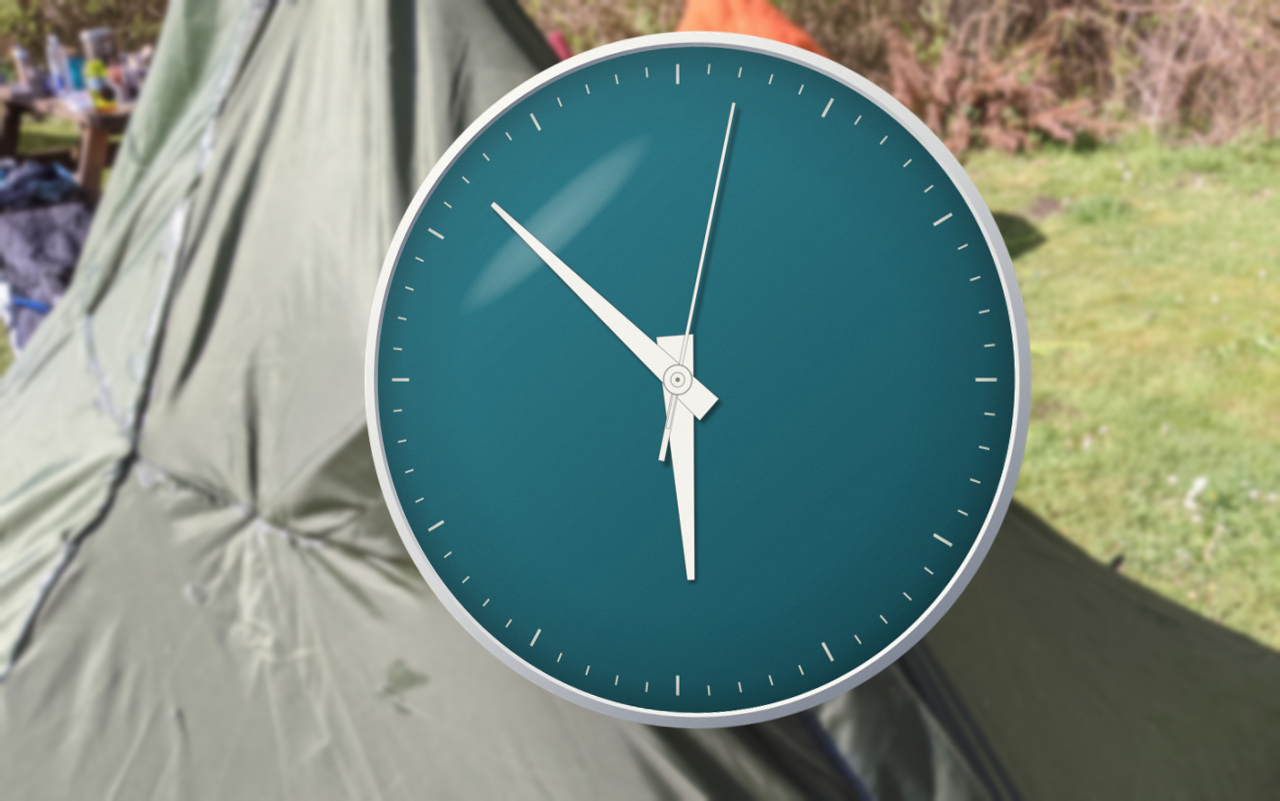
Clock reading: 5h52m02s
